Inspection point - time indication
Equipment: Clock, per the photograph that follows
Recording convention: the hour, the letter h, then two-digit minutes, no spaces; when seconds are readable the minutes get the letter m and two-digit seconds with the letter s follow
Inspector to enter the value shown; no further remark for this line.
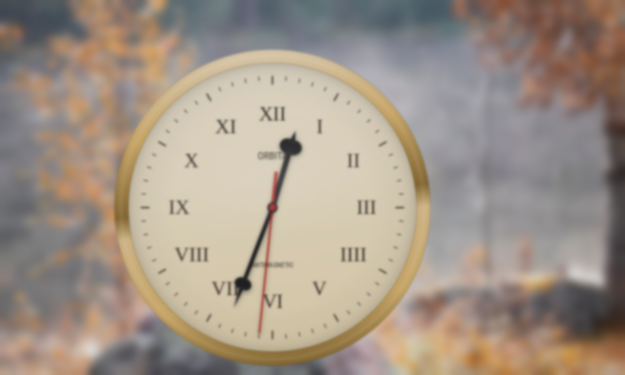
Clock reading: 12h33m31s
